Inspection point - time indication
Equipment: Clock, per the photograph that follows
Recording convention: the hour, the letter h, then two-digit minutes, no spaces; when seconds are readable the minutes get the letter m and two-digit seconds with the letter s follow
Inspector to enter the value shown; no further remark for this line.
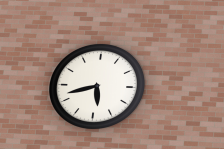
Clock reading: 5h42
